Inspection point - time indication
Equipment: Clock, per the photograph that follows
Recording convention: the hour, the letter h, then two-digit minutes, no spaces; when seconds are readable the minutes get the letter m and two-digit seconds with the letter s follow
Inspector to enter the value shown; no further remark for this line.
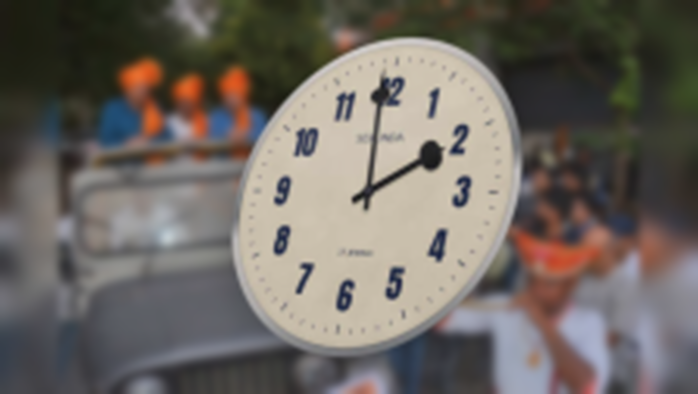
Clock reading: 1h59
